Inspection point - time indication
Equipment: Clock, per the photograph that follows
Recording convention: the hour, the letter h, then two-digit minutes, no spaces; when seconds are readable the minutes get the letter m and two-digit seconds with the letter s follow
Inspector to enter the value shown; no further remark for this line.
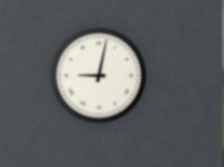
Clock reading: 9h02
